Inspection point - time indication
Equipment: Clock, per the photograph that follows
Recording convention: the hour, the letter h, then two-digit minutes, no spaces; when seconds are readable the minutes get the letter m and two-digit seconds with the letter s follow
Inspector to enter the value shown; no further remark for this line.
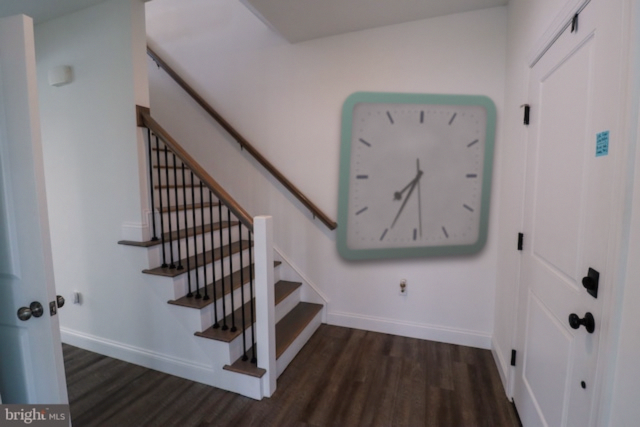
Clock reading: 7h34m29s
